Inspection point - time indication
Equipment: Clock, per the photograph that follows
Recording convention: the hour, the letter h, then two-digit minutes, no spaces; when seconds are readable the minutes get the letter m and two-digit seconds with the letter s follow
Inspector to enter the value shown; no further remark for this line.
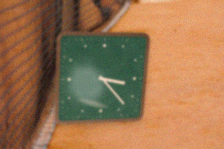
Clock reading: 3h23
